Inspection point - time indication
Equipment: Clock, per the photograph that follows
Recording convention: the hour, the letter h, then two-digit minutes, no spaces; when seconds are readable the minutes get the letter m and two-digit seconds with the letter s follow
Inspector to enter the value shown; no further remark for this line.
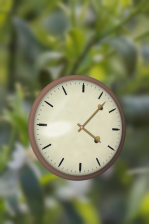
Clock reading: 4h07
